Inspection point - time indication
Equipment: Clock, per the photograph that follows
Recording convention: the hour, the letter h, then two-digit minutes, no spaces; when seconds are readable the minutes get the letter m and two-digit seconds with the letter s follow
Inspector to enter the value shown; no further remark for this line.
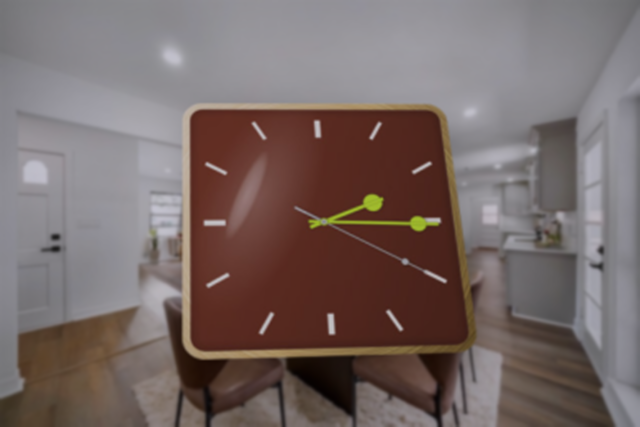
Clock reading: 2h15m20s
